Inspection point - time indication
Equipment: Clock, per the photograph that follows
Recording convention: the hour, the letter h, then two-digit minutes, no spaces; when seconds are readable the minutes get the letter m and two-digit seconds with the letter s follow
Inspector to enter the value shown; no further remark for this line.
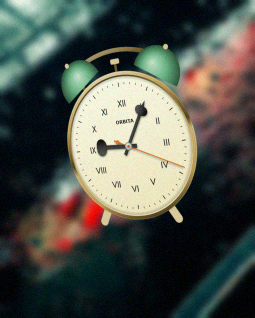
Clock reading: 9h05m19s
